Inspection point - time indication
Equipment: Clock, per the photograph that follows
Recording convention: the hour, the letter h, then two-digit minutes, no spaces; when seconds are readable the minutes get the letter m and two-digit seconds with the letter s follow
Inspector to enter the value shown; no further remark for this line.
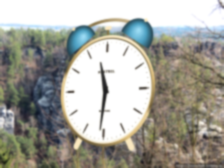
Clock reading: 11h31
